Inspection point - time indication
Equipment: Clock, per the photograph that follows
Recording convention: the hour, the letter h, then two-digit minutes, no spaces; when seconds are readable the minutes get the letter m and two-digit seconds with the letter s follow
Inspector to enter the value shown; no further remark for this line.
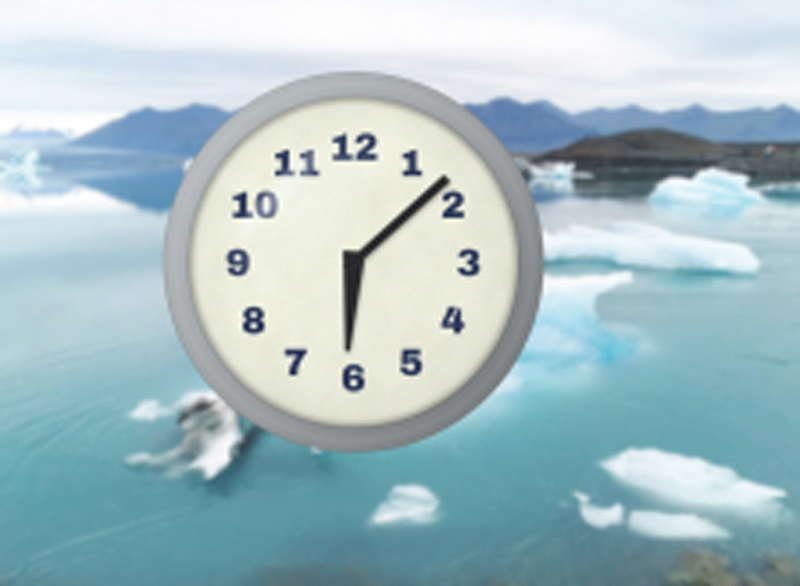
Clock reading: 6h08
